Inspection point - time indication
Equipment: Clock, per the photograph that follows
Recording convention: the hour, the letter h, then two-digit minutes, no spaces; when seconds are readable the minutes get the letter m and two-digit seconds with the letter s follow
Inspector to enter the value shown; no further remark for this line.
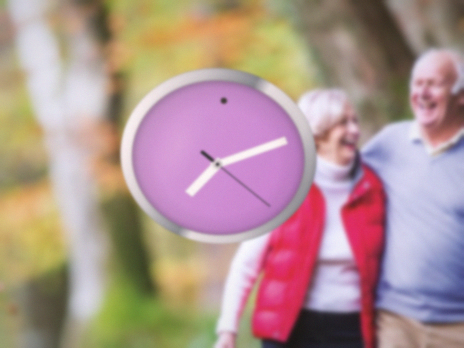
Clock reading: 7h10m21s
